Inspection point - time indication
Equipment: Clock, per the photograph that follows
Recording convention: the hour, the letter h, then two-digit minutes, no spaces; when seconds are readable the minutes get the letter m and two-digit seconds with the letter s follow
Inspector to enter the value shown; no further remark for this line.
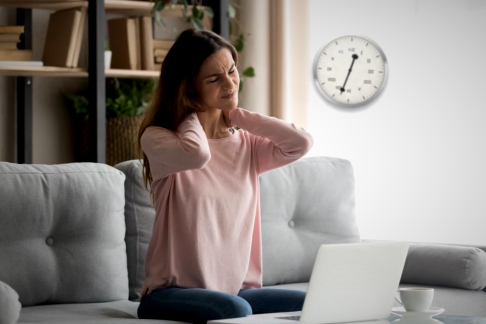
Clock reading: 12h33
